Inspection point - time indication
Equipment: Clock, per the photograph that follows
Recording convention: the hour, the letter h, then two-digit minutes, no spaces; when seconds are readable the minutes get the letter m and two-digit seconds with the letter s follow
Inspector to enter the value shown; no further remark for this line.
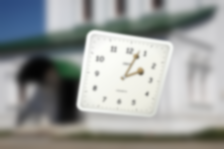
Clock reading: 2h03
